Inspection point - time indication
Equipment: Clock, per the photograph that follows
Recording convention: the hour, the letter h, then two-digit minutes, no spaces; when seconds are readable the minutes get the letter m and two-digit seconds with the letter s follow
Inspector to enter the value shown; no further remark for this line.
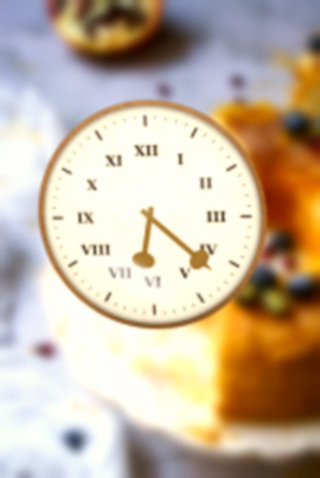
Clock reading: 6h22
